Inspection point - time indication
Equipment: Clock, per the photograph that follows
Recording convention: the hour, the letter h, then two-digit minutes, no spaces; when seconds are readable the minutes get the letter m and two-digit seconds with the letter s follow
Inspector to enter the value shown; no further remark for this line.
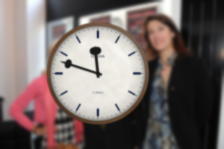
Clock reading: 11h48
